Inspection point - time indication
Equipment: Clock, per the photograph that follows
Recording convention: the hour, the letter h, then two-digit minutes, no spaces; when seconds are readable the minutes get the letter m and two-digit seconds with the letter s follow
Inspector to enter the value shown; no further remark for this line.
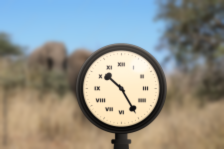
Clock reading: 10h25
